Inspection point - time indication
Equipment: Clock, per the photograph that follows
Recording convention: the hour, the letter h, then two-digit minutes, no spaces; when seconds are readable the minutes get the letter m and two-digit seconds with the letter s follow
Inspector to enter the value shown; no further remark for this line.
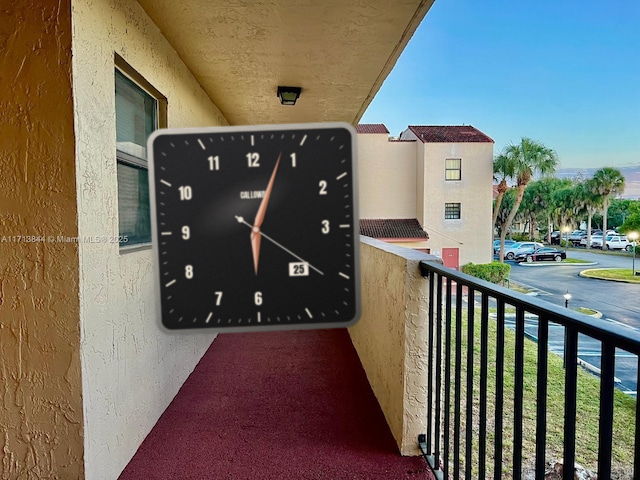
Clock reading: 6h03m21s
